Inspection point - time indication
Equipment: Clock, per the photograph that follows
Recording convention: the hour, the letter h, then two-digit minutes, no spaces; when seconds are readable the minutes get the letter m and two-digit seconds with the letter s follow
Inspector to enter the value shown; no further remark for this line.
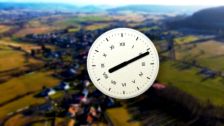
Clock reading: 8h11
